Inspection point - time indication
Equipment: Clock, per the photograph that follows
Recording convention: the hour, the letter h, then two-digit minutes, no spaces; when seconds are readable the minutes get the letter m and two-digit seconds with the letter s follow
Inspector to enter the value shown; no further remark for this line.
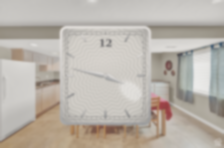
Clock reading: 3h47
